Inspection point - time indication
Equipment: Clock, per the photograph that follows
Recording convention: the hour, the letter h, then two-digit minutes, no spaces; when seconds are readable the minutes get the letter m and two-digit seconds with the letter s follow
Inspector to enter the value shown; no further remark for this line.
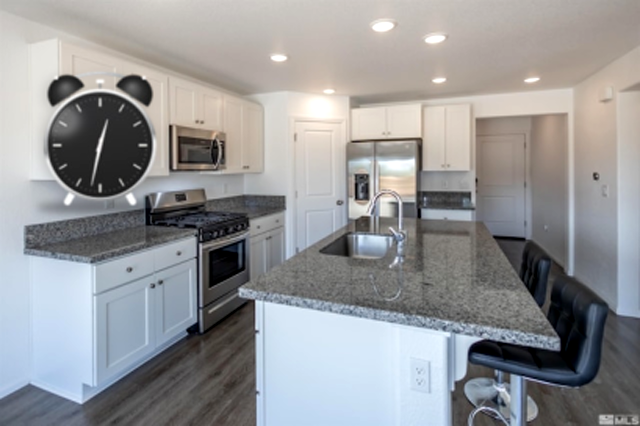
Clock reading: 12h32
